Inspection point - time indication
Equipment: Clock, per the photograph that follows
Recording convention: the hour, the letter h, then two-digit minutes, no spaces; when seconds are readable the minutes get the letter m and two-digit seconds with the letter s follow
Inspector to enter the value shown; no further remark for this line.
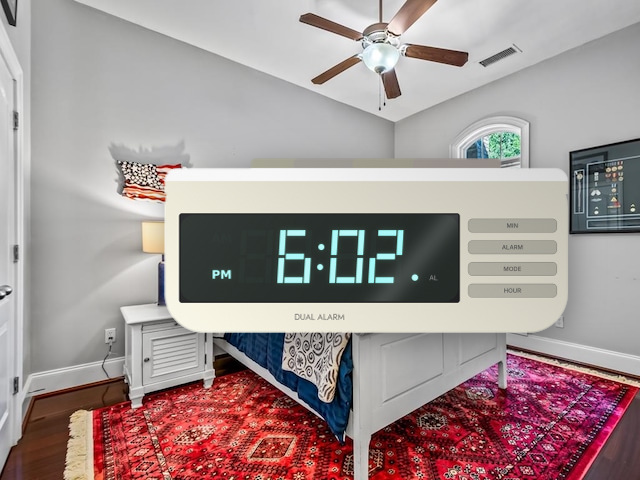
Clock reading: 6h02
